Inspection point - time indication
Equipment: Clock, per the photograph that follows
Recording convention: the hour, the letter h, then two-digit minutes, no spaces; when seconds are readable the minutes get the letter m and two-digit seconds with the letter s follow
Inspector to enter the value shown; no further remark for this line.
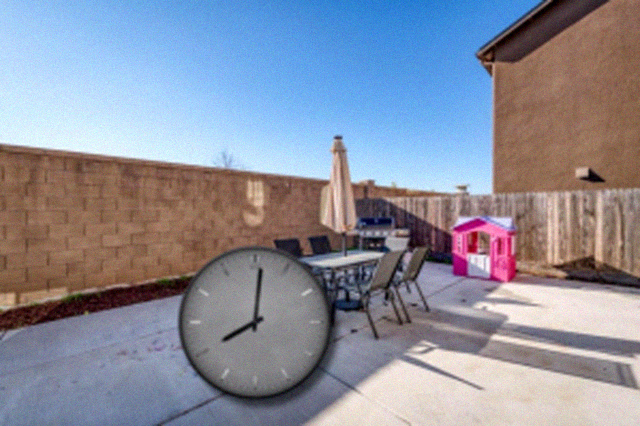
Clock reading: 8h01
